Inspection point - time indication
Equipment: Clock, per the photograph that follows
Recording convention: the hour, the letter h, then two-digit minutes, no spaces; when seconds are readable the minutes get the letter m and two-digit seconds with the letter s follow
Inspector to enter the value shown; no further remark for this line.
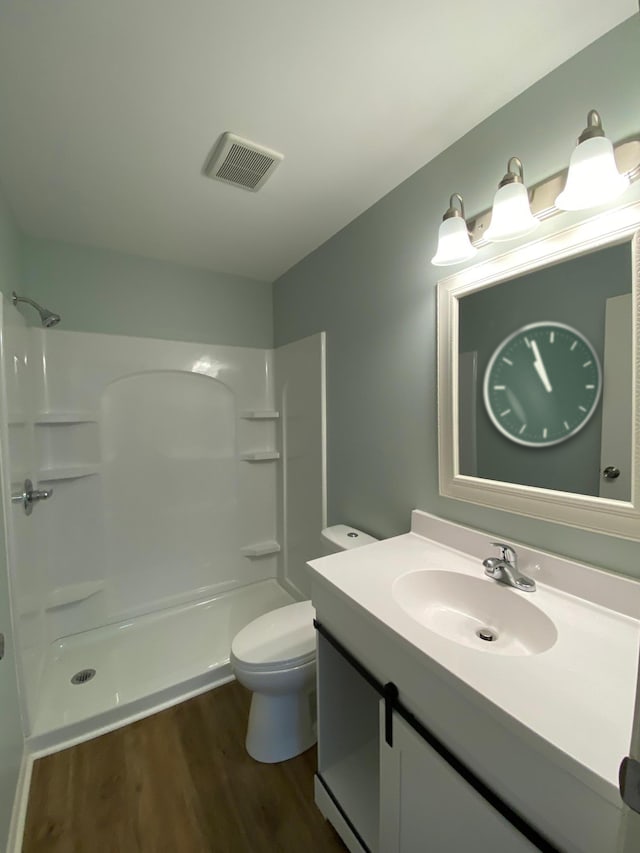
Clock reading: 10h56
